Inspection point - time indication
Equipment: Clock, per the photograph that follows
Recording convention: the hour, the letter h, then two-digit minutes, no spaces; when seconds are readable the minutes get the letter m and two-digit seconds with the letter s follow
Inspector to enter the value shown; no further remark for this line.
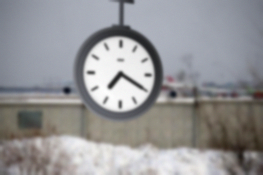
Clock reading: 7h20
